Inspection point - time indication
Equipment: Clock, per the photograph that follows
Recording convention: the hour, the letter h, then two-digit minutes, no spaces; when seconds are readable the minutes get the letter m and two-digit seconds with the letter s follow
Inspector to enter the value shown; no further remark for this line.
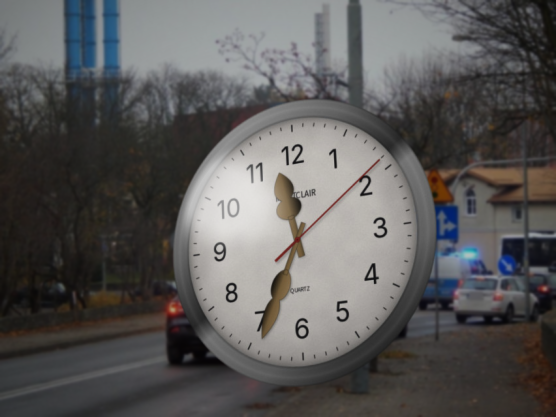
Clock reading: 11h34m09s
